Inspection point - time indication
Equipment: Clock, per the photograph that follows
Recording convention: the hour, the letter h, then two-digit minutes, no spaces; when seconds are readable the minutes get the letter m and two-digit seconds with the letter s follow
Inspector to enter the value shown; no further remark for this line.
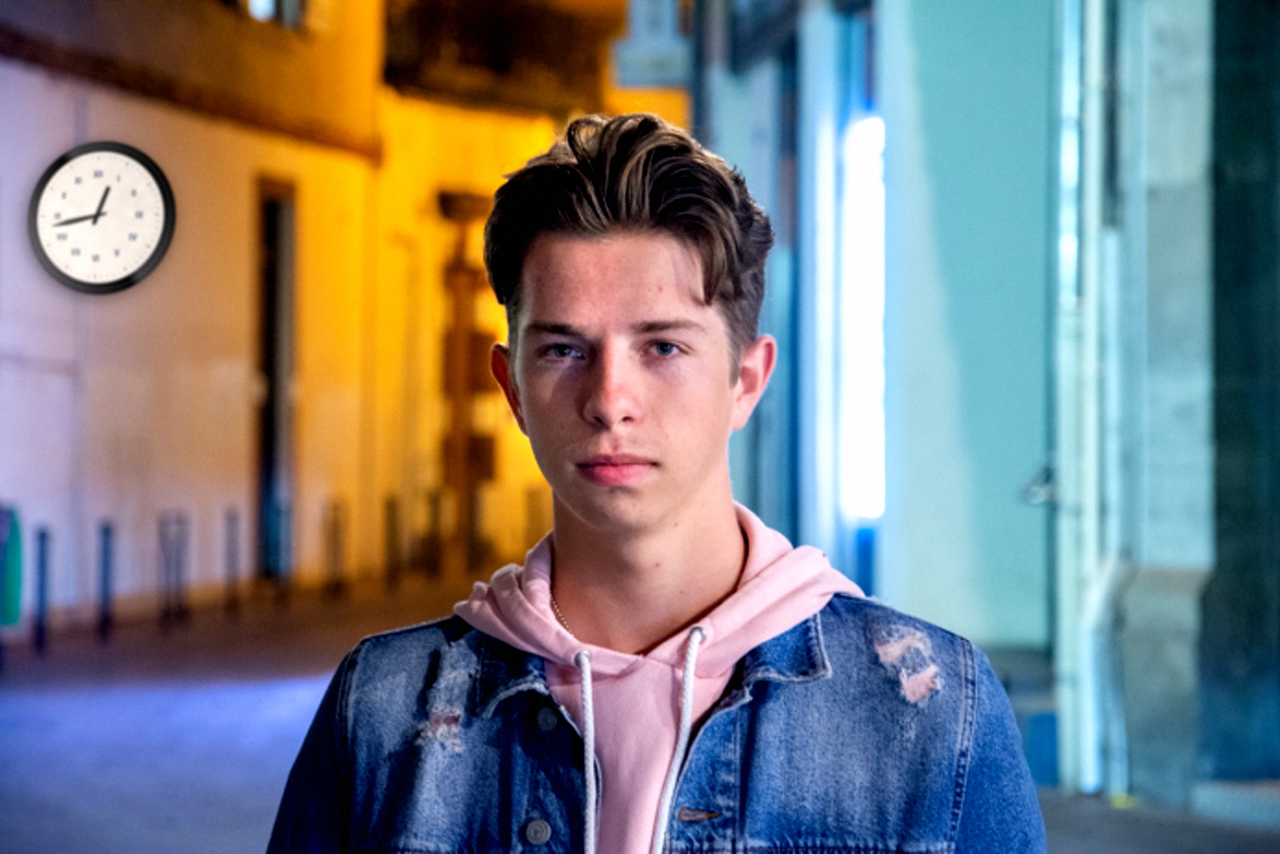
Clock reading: 12h43
